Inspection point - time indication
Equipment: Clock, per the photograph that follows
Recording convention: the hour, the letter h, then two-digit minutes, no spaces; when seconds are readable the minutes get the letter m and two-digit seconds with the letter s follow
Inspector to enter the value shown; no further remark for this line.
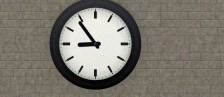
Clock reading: 8h54
